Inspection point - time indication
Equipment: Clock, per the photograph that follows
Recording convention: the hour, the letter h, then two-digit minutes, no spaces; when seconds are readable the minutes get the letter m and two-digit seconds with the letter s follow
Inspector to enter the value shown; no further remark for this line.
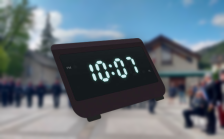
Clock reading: 10h07
